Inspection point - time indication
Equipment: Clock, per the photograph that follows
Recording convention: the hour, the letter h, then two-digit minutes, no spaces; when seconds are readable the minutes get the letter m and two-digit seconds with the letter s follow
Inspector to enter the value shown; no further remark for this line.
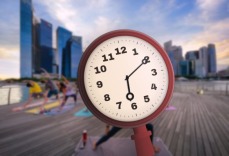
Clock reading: 6h10
